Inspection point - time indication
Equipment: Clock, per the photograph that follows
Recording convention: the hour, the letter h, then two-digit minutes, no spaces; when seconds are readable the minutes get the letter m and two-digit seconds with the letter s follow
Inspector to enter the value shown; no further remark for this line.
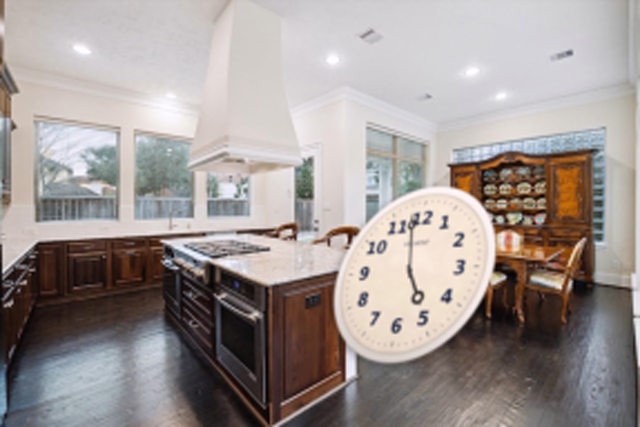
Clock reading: 4h58
